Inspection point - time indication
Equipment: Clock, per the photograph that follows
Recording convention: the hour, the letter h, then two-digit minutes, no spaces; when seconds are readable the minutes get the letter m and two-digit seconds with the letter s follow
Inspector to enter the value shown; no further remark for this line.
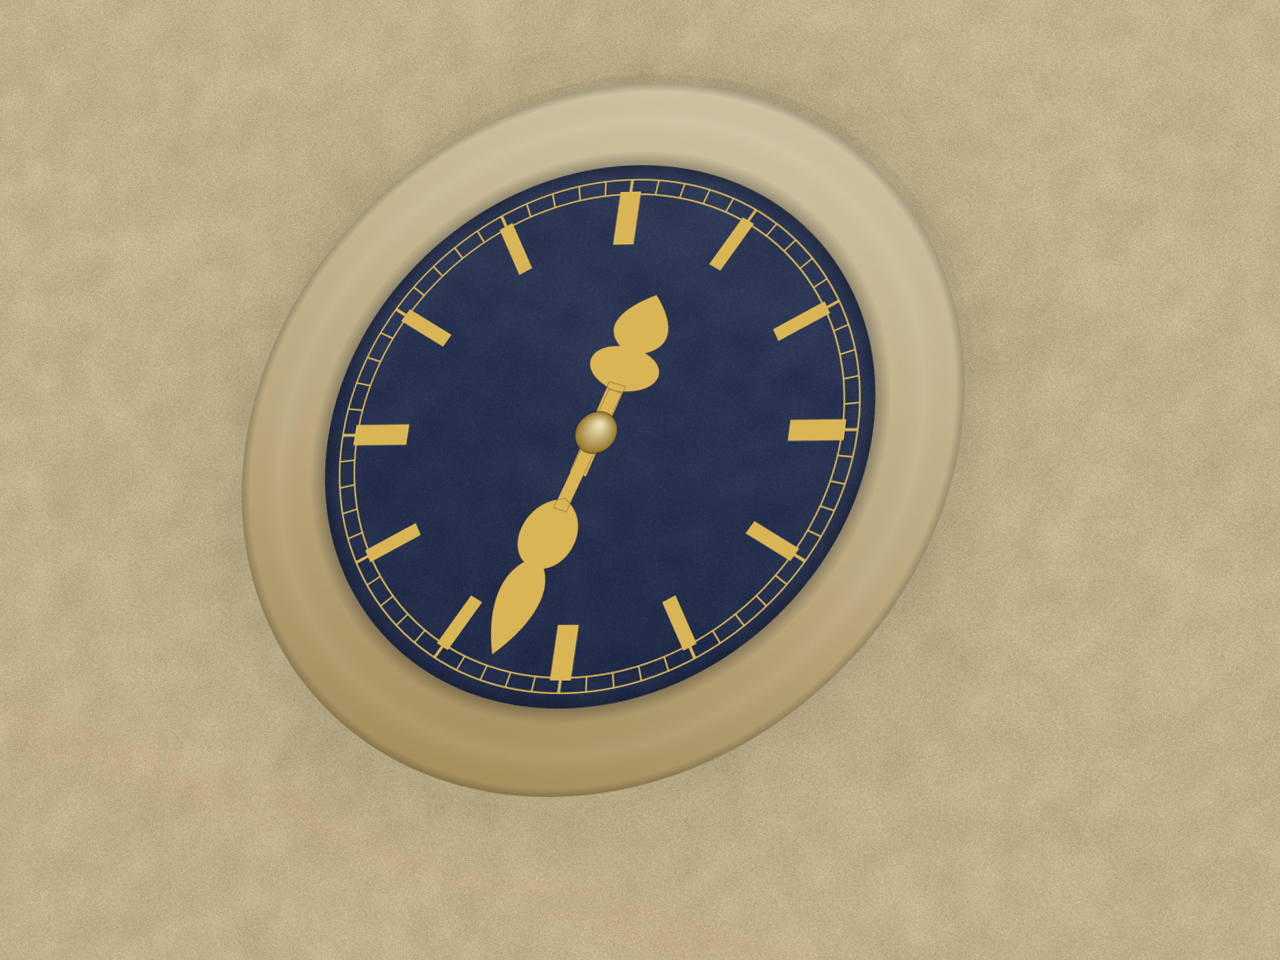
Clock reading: 12h33
